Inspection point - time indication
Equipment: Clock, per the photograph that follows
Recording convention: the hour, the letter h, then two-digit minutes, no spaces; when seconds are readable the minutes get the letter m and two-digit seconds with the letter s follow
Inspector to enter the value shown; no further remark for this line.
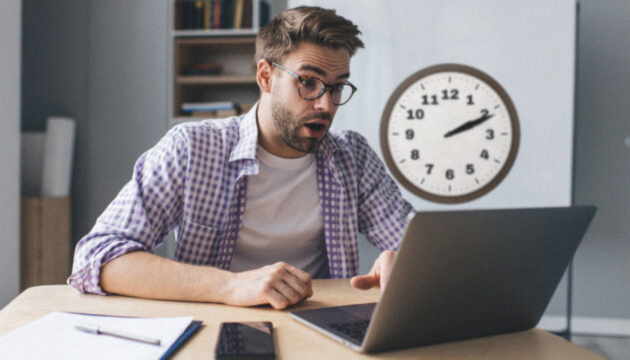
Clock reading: 2h11
